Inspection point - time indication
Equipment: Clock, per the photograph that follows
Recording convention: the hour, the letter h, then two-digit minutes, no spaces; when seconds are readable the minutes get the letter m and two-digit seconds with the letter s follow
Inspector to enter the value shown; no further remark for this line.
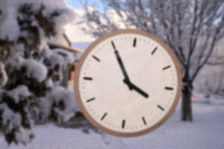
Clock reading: 3h55
